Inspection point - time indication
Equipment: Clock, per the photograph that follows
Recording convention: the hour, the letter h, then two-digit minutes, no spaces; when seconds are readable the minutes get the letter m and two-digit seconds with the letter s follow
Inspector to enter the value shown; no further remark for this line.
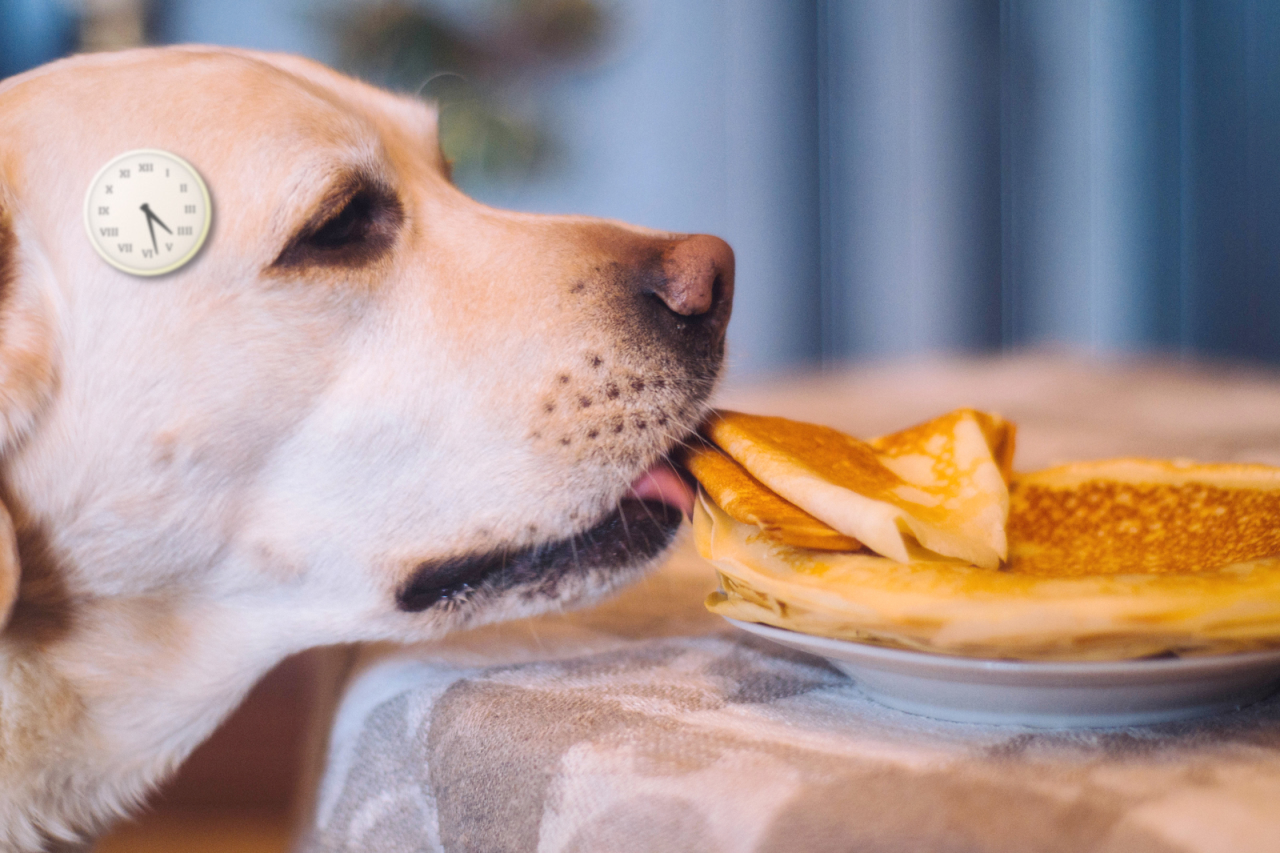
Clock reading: 4h28
